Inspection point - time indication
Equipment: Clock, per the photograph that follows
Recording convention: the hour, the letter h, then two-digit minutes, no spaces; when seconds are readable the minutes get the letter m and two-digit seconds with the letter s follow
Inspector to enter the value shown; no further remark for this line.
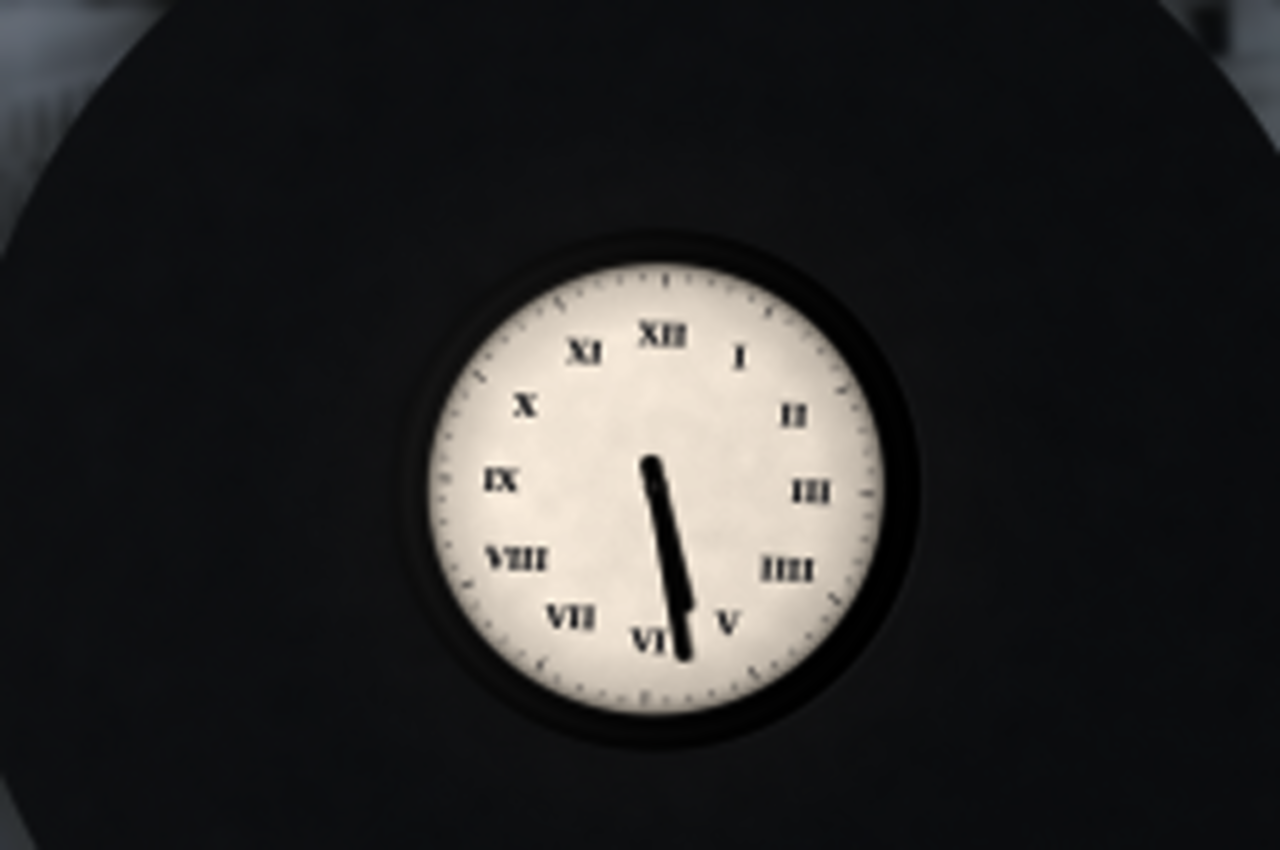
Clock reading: 5h28
